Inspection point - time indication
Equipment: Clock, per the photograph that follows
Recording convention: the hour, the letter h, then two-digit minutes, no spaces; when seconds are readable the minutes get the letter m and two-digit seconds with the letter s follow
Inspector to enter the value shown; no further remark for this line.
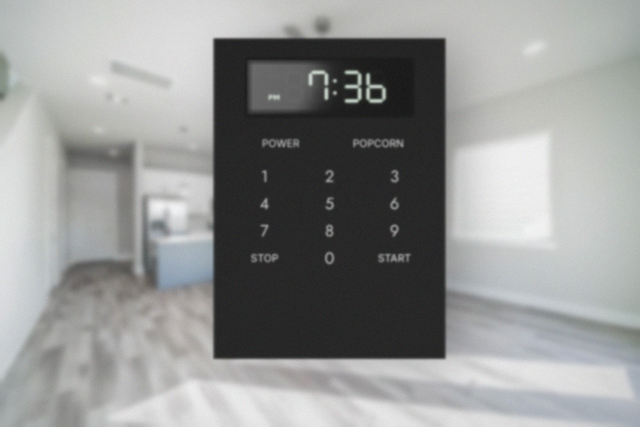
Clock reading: 7h36
